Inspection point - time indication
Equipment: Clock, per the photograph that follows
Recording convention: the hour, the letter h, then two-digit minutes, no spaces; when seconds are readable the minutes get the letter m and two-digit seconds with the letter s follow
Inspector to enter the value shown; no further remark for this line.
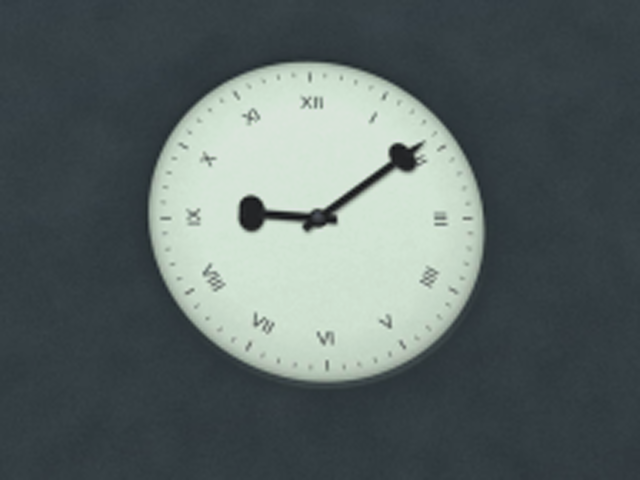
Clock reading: 9h09
